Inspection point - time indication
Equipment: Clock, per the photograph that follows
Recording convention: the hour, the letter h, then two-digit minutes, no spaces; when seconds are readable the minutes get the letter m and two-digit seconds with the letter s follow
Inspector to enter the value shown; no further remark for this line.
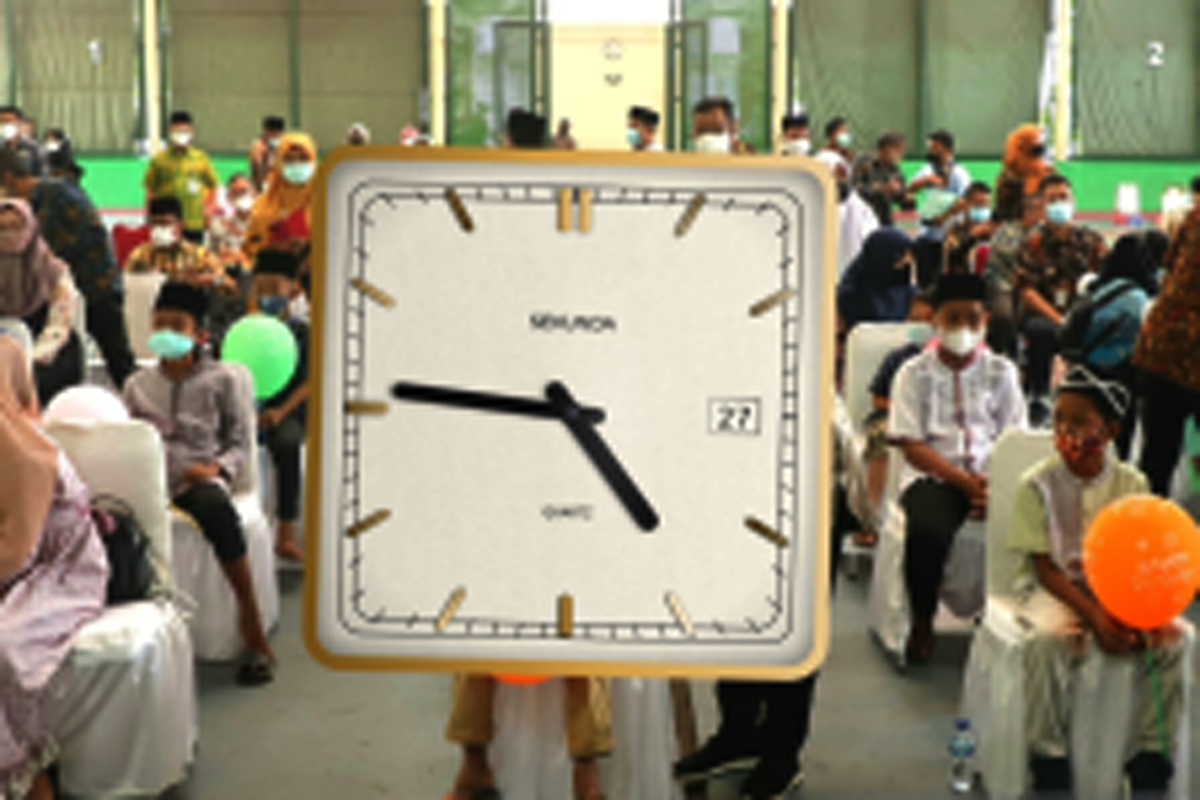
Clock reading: 4h46
